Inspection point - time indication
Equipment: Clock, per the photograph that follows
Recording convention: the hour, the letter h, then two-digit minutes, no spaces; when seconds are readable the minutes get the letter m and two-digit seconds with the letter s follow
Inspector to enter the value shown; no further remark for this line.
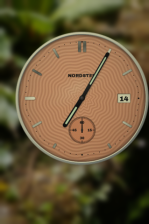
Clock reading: 7h05
